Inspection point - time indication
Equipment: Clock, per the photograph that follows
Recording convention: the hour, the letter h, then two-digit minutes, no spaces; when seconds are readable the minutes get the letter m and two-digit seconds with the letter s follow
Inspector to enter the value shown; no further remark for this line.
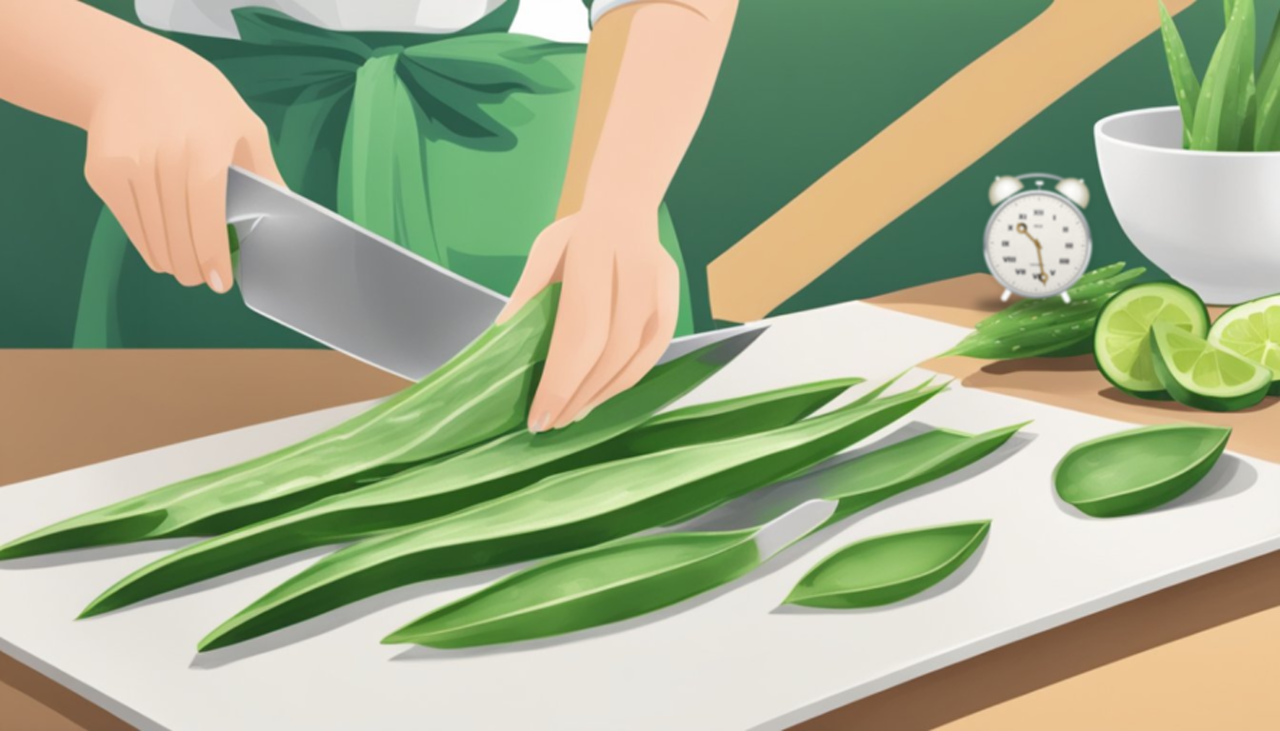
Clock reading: 10h28
